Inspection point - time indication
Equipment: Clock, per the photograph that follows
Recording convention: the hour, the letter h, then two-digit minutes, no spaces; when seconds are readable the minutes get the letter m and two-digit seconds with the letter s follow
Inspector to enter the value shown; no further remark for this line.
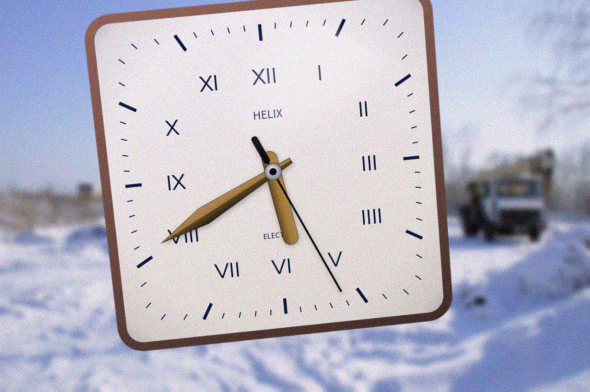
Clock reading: 5h40m26s
